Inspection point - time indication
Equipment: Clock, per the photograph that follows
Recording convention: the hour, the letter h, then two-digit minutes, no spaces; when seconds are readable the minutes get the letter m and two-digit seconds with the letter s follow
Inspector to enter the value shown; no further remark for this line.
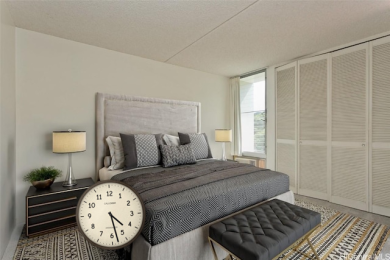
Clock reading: 4h28
